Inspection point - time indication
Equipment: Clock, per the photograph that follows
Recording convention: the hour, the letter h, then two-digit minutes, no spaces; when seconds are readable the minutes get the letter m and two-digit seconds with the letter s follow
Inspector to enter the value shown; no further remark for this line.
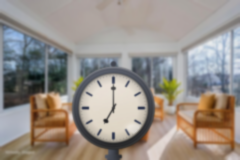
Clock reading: 7h00
